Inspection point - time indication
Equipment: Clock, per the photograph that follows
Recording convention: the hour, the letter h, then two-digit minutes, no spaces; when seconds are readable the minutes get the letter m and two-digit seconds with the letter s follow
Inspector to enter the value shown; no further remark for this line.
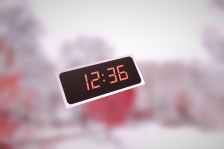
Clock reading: 12h36
